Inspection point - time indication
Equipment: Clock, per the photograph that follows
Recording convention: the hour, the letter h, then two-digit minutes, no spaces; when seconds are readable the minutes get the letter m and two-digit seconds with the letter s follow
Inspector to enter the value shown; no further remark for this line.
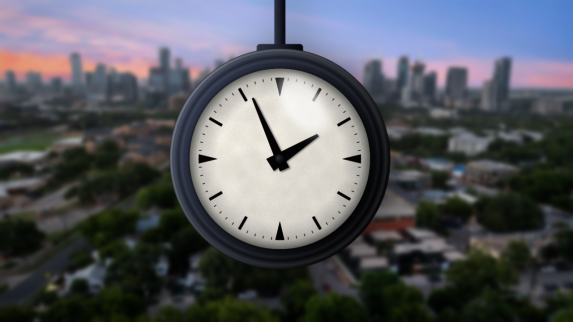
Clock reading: 1h56
